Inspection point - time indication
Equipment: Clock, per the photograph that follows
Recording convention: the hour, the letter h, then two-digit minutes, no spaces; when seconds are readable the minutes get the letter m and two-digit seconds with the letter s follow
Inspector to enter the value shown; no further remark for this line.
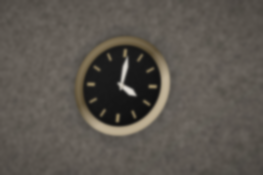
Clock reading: 4h01
